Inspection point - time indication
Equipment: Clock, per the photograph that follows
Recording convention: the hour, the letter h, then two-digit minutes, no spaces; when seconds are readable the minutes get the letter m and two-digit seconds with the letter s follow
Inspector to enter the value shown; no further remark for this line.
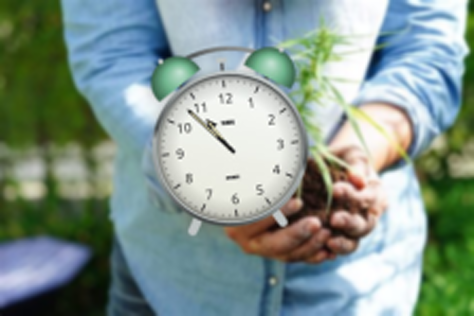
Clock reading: 10h53
